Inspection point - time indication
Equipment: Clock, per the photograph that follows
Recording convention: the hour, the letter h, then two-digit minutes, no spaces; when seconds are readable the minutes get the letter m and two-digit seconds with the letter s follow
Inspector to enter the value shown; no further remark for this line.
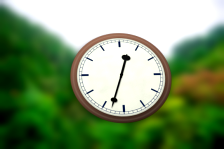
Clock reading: 12h33
